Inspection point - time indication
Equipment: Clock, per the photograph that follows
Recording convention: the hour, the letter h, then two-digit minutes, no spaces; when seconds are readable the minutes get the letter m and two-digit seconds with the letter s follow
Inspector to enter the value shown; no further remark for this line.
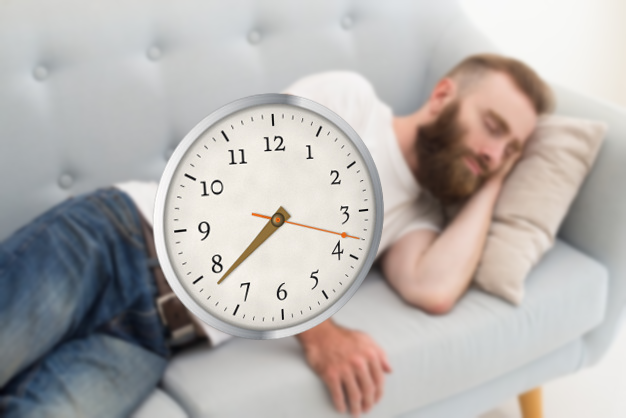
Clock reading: 7h38m18s
